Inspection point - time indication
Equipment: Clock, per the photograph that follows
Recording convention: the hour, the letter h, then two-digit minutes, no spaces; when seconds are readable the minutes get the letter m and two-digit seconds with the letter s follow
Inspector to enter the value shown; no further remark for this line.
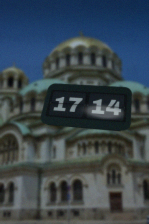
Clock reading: 17h14
